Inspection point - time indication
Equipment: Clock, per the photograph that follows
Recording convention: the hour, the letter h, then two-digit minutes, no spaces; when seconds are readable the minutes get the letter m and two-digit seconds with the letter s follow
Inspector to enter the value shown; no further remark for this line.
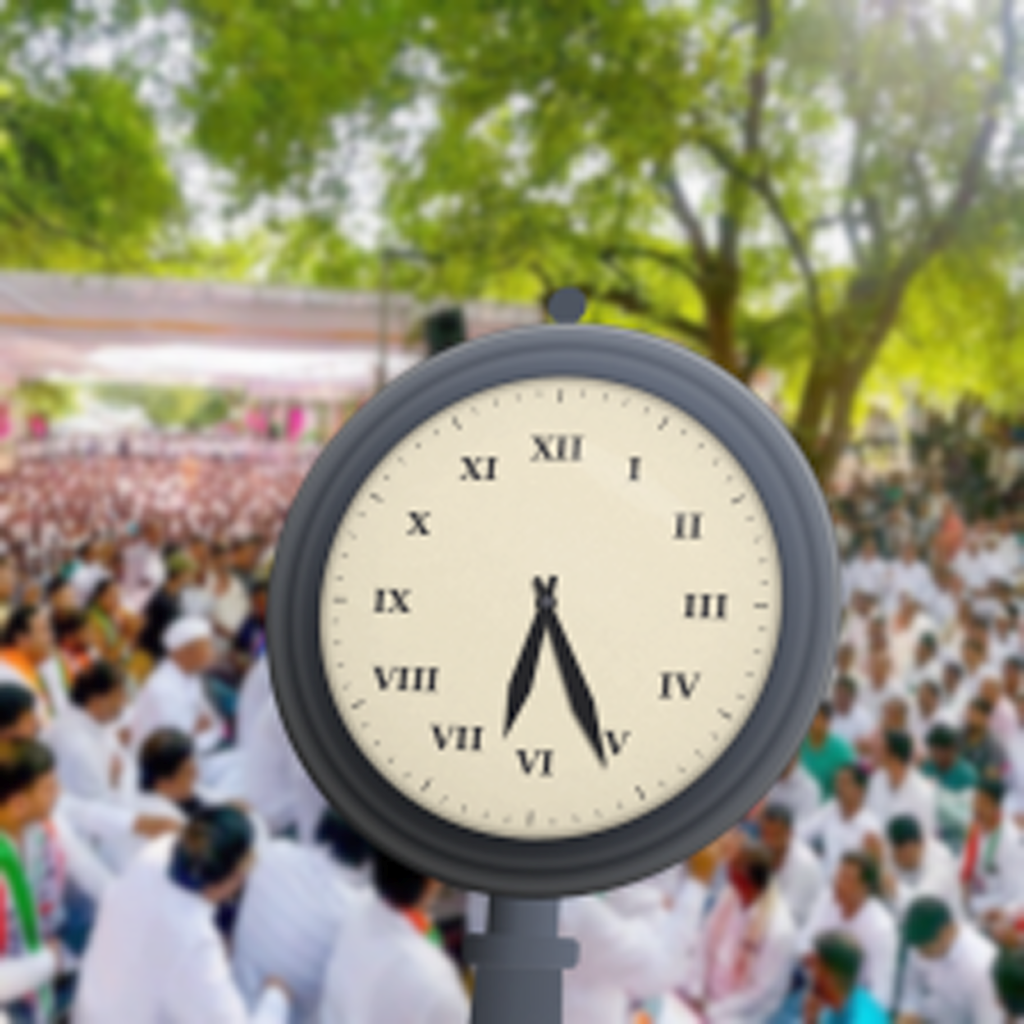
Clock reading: 6h26
